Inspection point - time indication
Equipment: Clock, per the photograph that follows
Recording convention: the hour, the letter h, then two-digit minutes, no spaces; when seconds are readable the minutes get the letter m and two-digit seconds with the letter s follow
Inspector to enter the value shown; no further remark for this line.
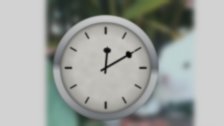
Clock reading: 12h10
